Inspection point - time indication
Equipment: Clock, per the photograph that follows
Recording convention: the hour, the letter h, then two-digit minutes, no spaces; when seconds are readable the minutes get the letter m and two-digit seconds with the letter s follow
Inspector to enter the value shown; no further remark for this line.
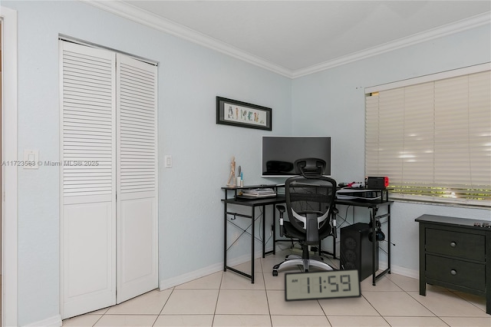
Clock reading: 11h59
